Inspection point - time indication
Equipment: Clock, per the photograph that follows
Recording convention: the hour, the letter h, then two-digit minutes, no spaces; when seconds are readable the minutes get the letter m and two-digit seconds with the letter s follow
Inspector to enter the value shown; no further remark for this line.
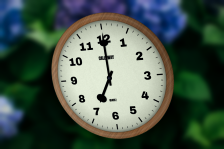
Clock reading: 7h00
